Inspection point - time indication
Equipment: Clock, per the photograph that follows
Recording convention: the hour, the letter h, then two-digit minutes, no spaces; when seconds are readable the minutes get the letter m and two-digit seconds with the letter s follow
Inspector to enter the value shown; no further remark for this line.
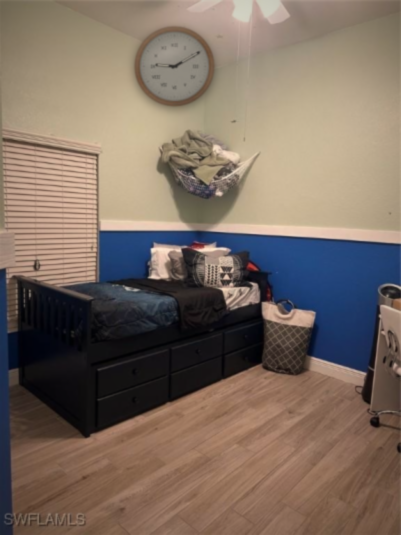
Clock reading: 9h10
